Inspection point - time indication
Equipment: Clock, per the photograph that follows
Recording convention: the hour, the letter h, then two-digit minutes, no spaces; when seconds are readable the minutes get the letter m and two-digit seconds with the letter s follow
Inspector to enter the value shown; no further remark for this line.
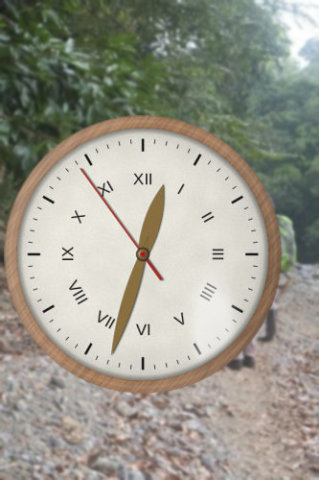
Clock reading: 12h32m54s
